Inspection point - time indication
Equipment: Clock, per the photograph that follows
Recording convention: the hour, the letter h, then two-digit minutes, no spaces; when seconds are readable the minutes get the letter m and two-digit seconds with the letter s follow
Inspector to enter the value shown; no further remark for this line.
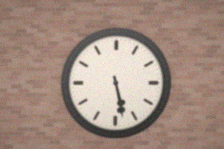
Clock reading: 5h28
